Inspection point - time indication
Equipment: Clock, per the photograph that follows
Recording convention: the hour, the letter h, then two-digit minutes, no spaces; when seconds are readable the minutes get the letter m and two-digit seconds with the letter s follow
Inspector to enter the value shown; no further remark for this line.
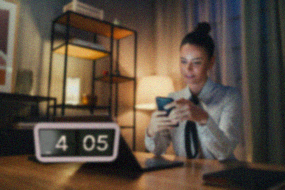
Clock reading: 4h05
